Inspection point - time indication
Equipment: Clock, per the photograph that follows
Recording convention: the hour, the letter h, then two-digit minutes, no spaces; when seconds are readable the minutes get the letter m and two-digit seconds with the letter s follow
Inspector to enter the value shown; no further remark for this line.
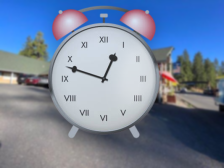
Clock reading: 12h48
